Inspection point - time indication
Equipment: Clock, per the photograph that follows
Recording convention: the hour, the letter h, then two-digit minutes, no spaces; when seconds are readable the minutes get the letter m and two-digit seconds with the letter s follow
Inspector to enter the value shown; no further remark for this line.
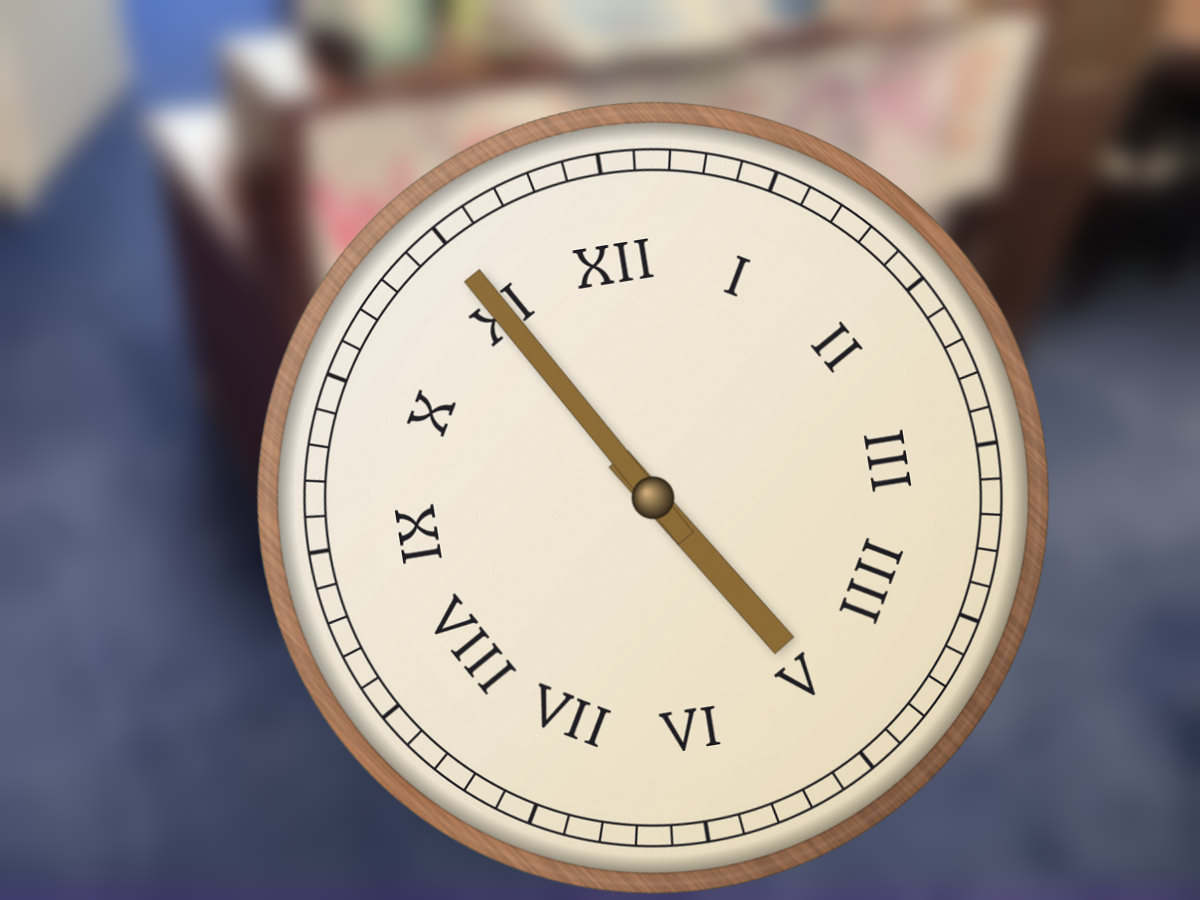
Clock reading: 4h55
